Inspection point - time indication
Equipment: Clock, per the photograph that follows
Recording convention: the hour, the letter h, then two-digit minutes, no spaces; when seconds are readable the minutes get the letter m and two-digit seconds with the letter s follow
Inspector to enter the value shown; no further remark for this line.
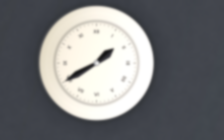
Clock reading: 1h40
